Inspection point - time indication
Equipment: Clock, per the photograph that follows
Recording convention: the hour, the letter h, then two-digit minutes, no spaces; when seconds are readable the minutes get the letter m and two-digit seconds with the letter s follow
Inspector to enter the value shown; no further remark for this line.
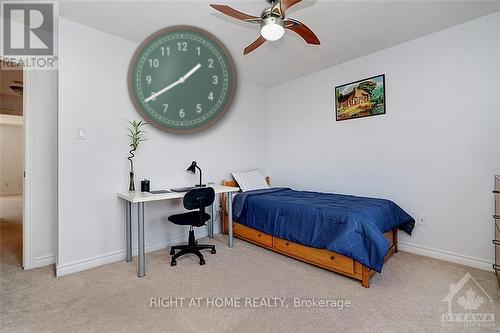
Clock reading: 1h40
